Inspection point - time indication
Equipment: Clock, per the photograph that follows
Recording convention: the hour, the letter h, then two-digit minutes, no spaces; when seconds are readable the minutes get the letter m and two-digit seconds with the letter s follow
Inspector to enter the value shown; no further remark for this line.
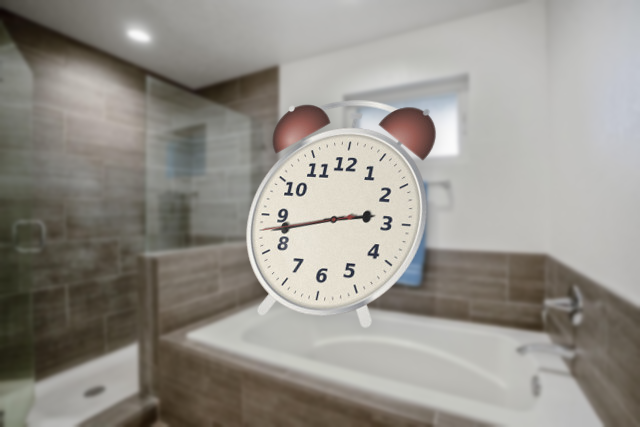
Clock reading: 2h42m43s
